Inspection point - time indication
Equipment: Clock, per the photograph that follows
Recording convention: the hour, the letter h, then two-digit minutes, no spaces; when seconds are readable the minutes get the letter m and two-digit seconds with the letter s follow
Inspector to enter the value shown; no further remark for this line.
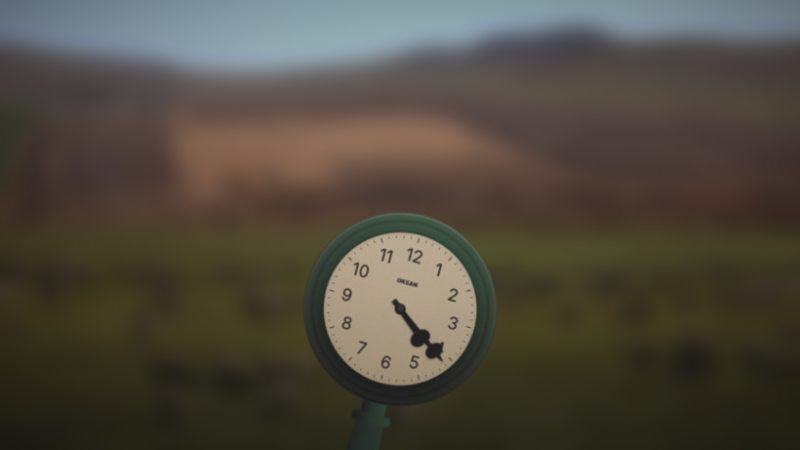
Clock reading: 4h21
